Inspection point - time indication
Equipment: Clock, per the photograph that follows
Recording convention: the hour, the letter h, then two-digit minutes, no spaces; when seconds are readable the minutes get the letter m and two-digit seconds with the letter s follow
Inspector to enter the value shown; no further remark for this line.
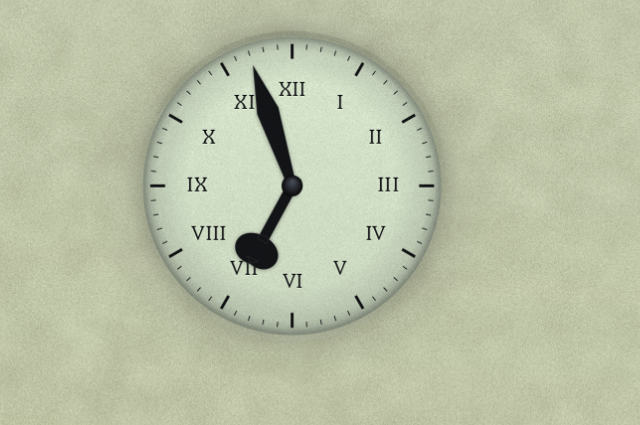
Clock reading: 6h57
